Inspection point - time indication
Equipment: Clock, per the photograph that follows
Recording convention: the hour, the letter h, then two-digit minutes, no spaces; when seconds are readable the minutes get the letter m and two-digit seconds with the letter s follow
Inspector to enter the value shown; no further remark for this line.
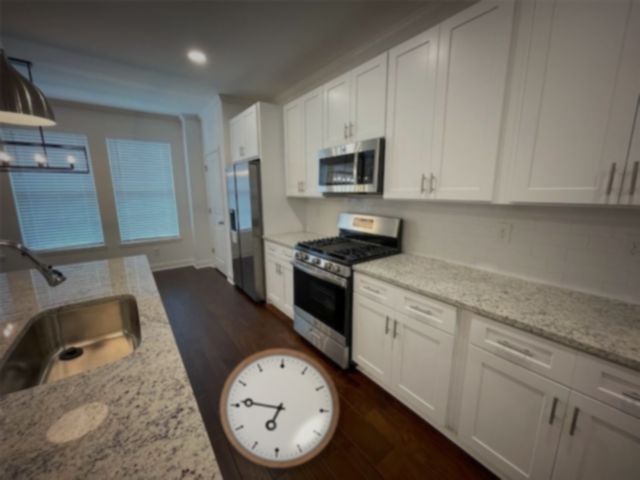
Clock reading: 6h46
